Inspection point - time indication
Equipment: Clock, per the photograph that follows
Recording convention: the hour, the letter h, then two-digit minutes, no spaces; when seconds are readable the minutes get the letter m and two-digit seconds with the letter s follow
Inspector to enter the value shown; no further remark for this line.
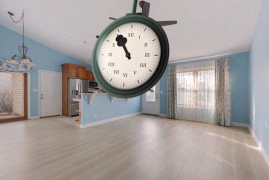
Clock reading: 10h54
